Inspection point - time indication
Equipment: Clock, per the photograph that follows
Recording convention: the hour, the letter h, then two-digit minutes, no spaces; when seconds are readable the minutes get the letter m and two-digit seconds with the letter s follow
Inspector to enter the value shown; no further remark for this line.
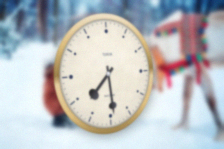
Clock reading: 7h29
